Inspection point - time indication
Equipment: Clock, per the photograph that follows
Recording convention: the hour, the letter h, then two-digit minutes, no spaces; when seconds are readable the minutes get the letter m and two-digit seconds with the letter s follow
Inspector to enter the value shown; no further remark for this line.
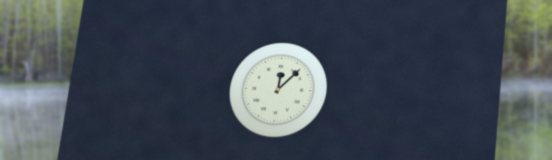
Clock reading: 12h07
